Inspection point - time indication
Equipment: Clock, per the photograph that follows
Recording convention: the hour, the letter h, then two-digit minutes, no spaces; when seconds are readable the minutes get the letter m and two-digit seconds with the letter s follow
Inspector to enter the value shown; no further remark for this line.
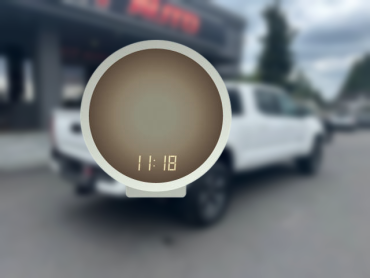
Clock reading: 11h18
